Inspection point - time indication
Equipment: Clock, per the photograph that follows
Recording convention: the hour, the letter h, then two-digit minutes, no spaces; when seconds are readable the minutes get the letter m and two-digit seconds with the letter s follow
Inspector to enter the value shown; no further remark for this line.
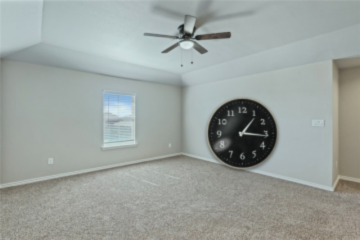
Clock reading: 1h16
